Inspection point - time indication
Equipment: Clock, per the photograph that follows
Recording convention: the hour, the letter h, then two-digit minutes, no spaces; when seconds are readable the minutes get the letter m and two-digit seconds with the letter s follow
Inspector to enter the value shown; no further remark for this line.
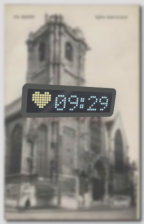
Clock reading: 9h29
